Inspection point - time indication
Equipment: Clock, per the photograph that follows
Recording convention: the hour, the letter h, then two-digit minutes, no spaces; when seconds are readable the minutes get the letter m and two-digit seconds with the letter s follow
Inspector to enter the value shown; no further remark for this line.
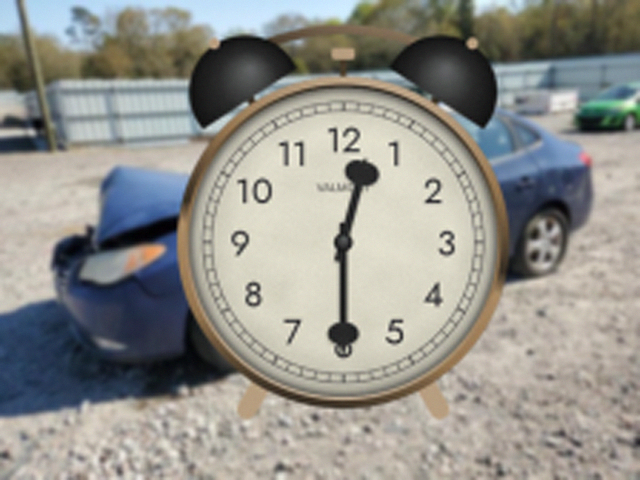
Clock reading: 12h30
